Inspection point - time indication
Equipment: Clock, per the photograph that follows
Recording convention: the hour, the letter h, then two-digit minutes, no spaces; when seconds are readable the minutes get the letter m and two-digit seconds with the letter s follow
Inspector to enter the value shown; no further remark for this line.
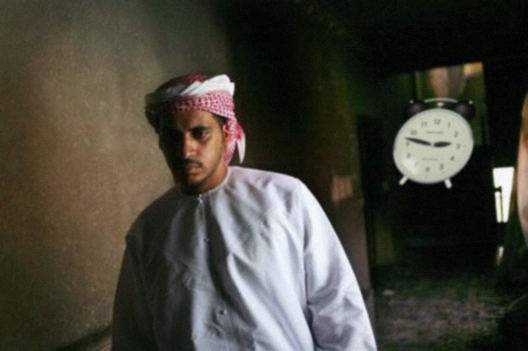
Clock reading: 2h47
